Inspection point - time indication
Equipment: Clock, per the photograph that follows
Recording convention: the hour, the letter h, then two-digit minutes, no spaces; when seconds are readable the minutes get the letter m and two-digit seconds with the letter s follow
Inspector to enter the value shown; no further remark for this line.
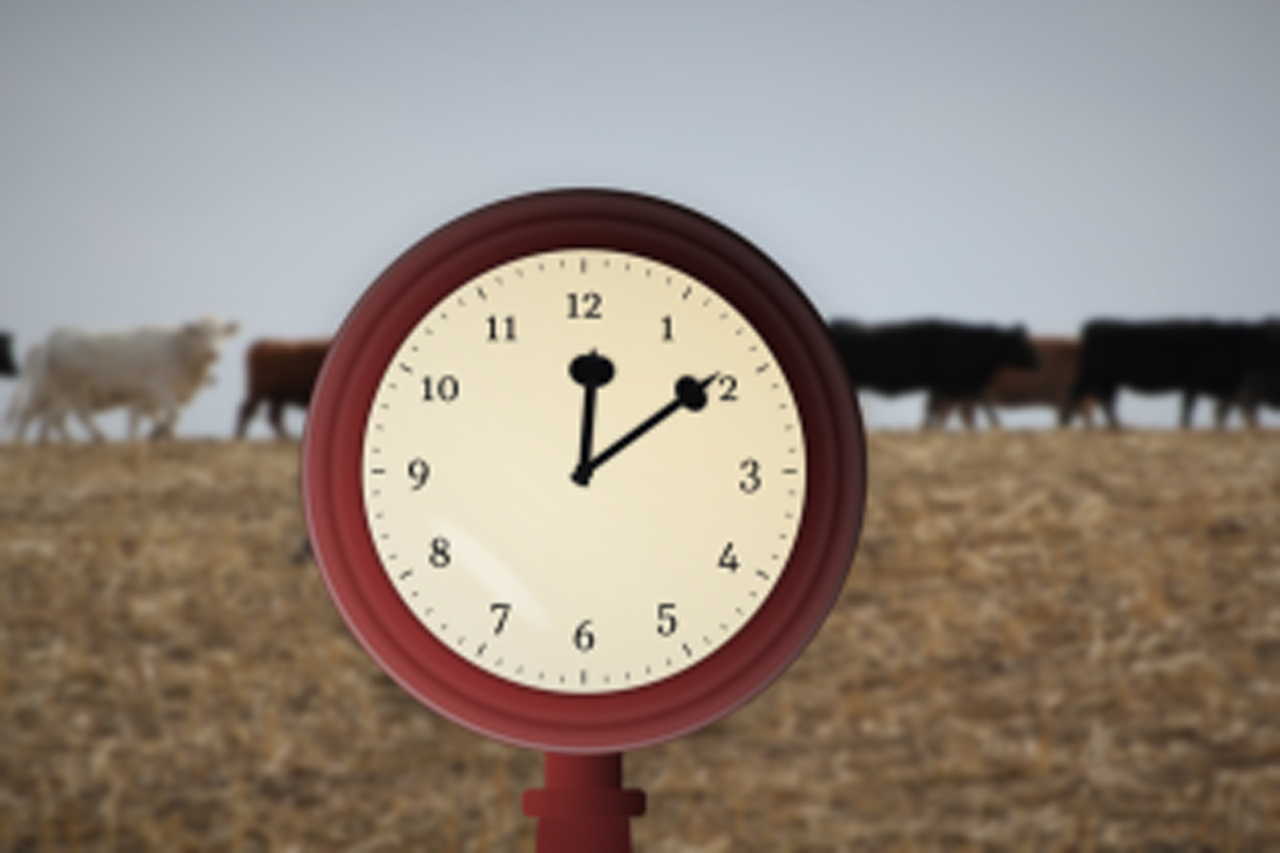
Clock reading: 12h09
